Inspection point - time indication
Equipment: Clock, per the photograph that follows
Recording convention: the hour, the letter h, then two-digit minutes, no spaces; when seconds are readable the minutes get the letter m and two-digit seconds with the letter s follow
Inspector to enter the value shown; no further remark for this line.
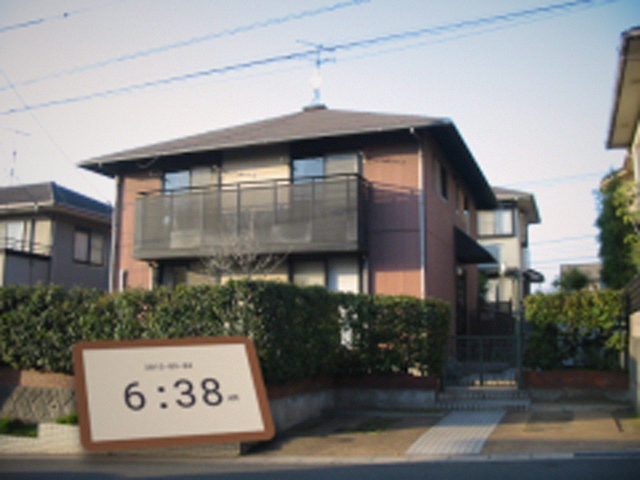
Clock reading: 6h38
